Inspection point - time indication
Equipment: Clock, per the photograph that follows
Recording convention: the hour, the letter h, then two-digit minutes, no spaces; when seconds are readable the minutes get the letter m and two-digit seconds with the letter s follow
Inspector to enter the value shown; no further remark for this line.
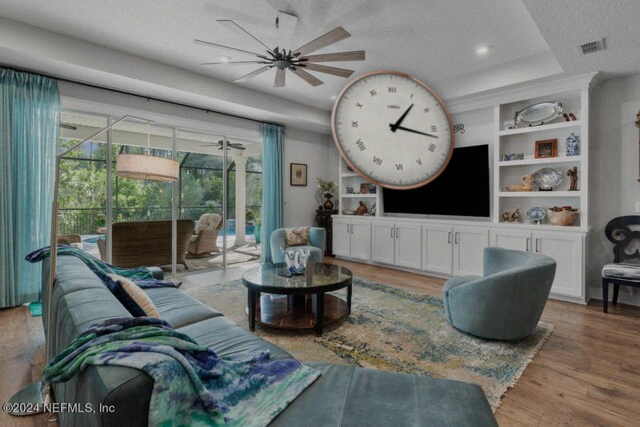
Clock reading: 1h17
